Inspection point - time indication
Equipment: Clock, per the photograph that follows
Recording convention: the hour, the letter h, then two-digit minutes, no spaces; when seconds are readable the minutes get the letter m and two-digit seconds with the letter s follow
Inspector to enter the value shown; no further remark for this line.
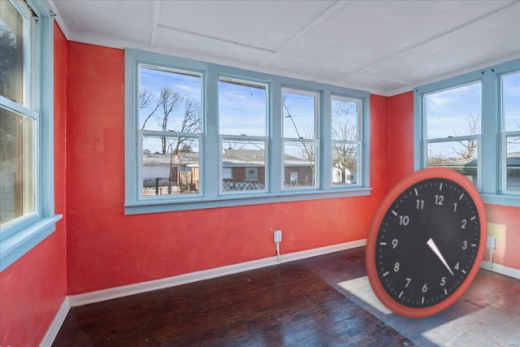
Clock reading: 4h22
